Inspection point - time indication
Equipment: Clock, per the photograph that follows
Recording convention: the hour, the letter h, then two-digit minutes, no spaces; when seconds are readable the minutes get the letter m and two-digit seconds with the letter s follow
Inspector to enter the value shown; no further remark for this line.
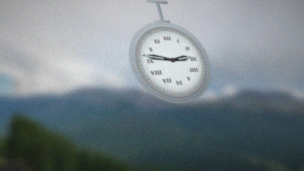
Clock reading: 2h47
